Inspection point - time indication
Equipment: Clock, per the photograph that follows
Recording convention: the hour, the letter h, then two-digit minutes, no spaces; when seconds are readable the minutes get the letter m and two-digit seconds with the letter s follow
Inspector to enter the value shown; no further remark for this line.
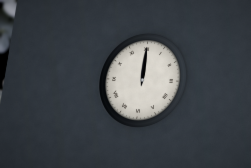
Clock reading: 12h00
